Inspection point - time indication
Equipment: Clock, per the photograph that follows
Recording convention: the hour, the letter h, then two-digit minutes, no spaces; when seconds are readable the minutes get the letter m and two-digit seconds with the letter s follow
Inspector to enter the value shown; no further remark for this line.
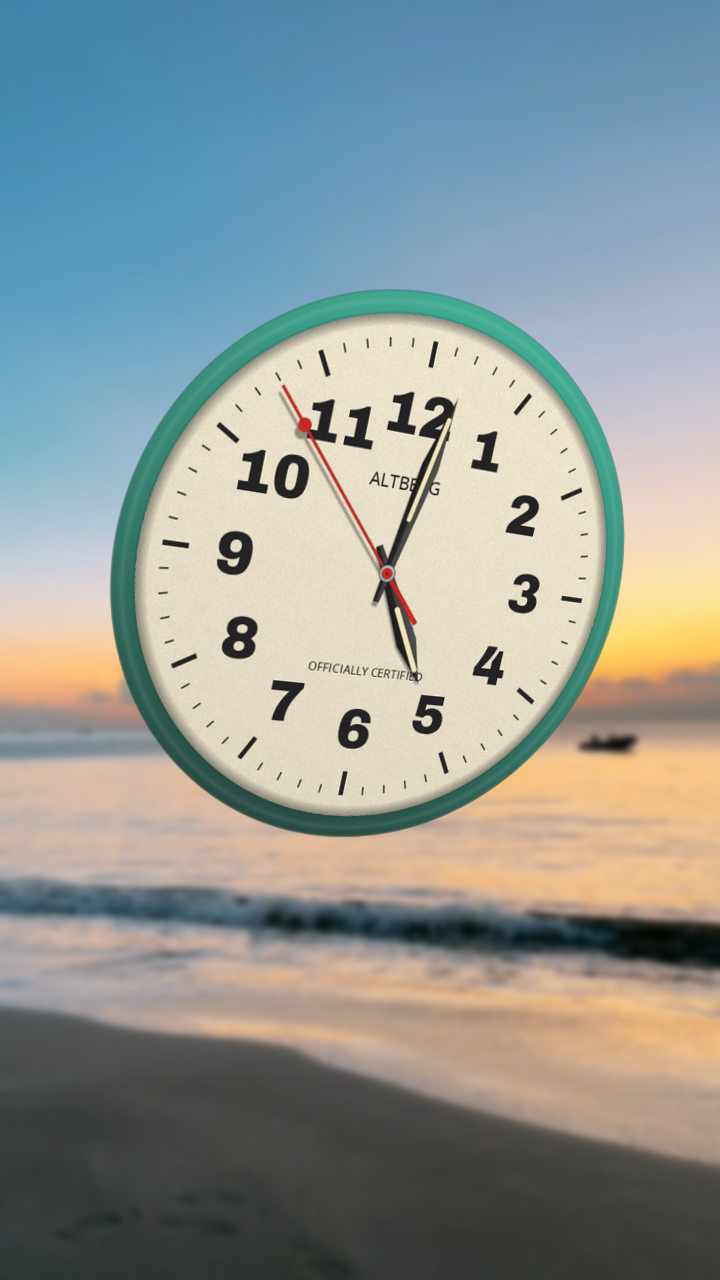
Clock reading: 5h01m53s
